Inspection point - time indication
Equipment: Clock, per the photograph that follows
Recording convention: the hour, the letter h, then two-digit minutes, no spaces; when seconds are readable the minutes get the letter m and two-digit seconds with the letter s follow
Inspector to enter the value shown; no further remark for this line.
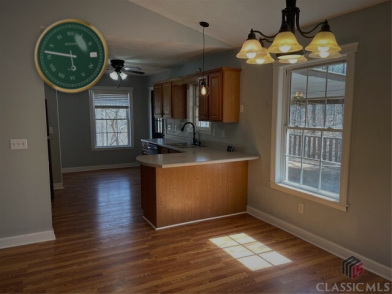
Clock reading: 5h47
